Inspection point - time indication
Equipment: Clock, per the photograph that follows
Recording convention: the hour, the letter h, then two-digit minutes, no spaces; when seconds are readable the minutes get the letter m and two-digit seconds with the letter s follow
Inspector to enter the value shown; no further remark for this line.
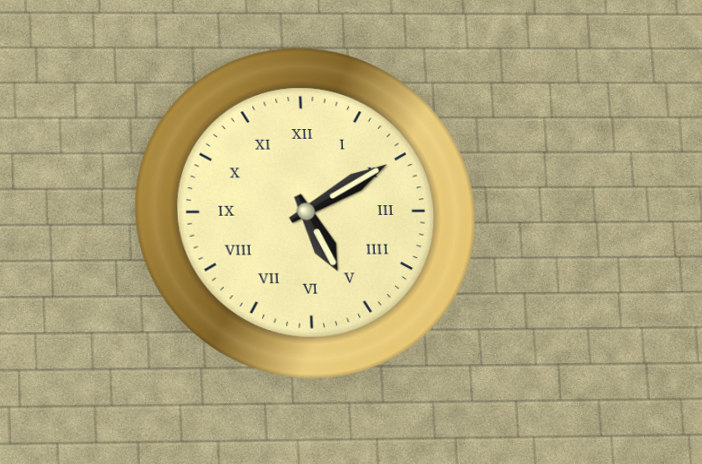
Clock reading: 5h10
